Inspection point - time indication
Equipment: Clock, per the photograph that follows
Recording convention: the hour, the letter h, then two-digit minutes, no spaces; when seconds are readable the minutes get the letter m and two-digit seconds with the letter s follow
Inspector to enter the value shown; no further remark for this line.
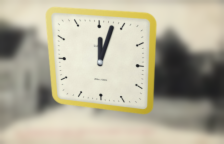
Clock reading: 12h03
